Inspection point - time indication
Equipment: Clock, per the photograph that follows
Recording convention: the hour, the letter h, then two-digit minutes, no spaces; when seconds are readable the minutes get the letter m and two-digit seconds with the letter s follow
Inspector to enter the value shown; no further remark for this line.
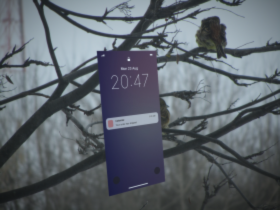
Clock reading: 20h47
